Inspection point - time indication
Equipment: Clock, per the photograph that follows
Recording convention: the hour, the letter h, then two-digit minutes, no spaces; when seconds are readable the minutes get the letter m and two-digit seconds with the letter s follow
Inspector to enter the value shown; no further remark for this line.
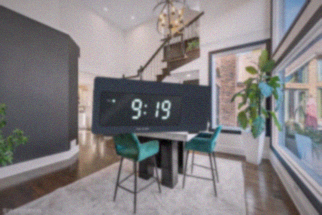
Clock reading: 9h19
